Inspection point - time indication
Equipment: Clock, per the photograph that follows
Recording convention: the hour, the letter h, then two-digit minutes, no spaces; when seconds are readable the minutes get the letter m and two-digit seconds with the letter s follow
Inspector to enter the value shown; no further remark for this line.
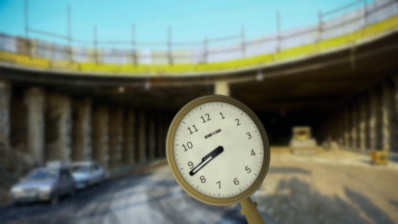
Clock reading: 8h43
